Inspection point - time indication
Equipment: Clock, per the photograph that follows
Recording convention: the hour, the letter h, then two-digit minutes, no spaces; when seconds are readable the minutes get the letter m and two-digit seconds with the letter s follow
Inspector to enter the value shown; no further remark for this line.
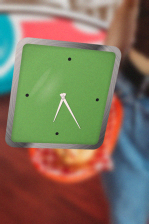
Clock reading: 6h24
